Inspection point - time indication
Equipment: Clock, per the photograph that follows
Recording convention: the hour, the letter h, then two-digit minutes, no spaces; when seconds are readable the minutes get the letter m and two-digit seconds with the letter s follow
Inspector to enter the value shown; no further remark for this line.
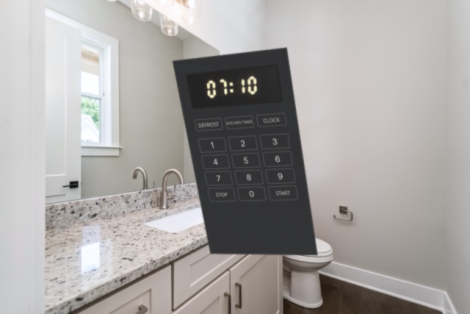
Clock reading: 7h10
